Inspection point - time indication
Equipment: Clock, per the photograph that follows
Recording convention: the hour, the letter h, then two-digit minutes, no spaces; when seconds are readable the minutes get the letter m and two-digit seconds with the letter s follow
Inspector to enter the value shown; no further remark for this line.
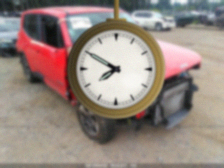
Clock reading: 7h50
